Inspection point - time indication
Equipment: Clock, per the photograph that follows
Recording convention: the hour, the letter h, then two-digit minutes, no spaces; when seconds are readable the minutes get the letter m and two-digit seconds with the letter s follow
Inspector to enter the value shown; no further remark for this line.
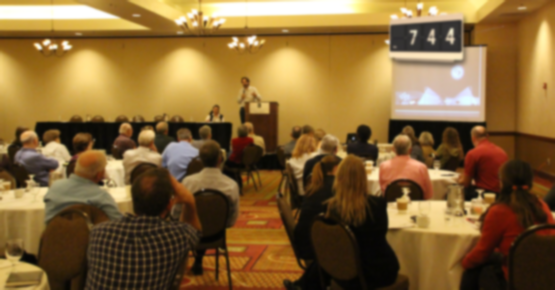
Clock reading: 7h44
